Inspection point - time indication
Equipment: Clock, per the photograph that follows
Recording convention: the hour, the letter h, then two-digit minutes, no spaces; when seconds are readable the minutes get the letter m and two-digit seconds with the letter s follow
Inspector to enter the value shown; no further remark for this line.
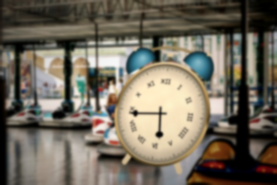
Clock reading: 5h44
